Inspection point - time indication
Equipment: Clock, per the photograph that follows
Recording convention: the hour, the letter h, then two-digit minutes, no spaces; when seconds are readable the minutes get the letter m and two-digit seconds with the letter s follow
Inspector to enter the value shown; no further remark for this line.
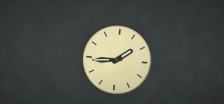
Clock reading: 1h44
